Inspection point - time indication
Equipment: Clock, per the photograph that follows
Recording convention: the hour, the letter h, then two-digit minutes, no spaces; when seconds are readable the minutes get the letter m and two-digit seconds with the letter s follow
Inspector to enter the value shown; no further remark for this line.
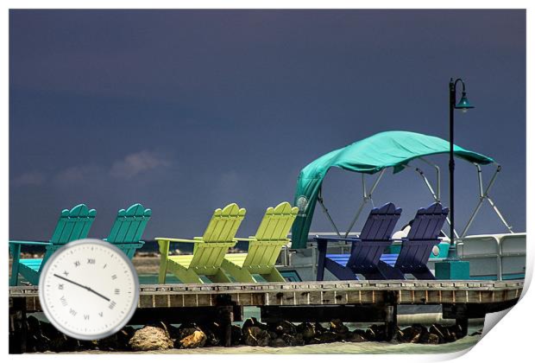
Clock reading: 3h48
